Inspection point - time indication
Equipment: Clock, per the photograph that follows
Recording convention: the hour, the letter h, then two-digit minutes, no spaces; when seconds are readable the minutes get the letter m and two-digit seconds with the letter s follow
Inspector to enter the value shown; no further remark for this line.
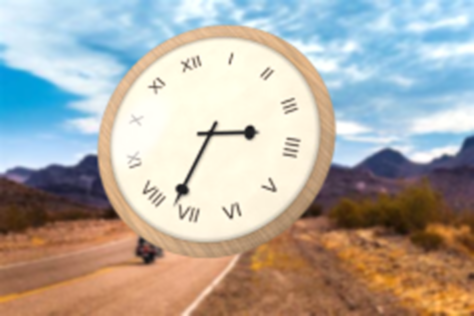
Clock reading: 3h37
